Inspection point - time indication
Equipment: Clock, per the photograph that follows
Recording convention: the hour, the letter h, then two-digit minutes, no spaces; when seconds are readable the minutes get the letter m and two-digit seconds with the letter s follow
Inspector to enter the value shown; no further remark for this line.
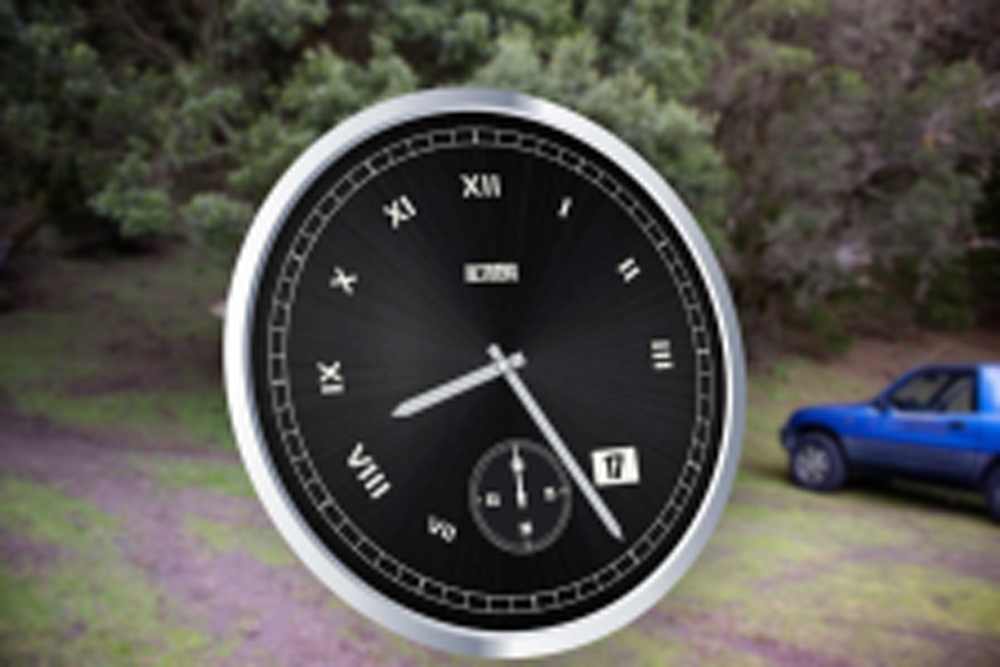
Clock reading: 8h25
